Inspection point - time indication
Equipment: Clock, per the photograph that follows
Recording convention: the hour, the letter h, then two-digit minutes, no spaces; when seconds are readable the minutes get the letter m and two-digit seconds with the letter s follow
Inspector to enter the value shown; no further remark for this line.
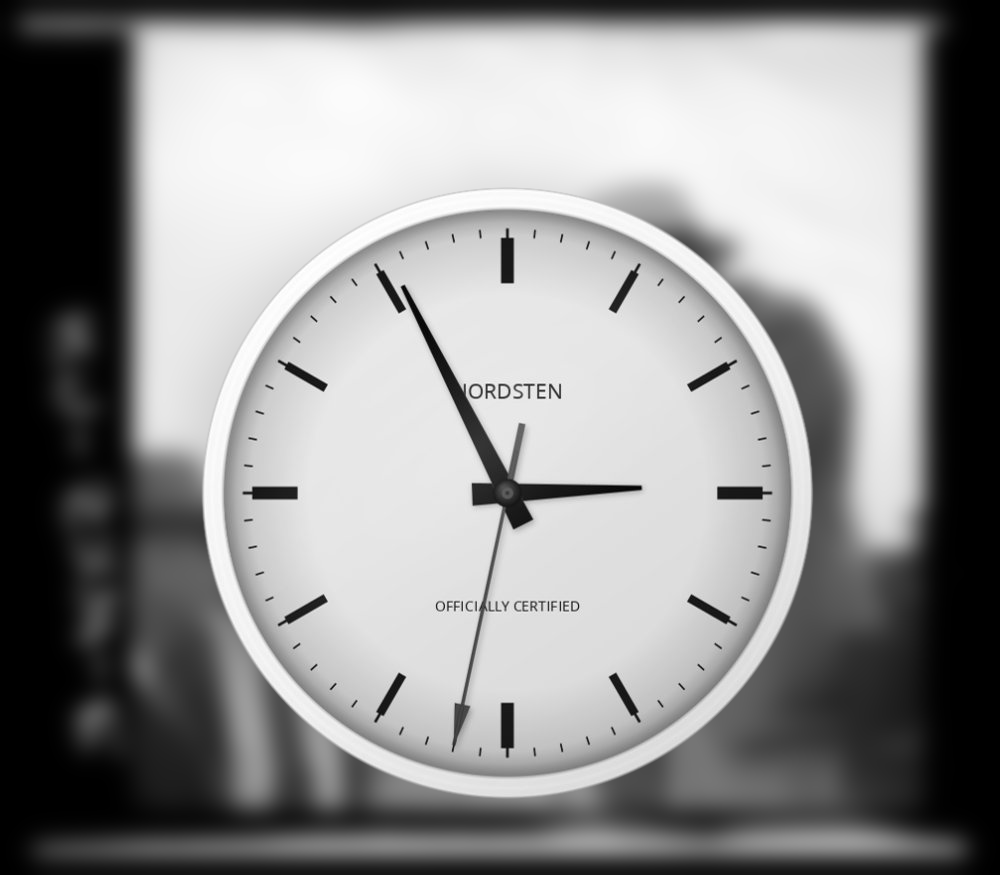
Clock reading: 2h55m32s
